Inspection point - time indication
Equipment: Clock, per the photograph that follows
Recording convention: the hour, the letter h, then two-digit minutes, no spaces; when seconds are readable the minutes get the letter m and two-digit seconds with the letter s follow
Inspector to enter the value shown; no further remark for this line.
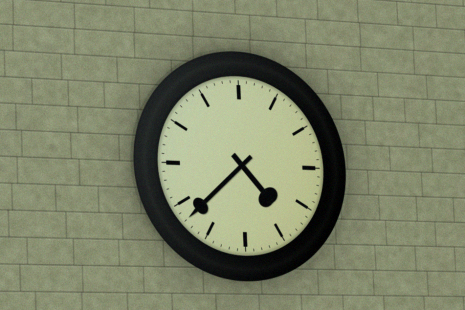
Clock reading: 4h38
